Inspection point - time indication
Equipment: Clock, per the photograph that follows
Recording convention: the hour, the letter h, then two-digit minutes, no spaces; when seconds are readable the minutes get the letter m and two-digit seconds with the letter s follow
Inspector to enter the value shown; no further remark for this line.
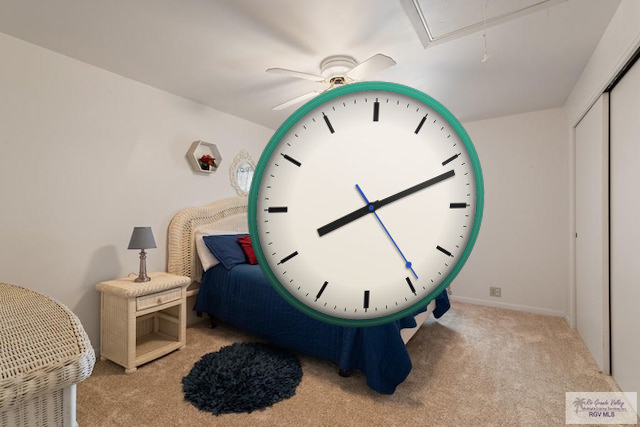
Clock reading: 8h11m24s
